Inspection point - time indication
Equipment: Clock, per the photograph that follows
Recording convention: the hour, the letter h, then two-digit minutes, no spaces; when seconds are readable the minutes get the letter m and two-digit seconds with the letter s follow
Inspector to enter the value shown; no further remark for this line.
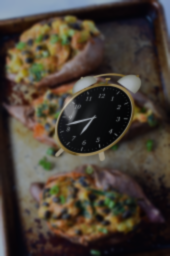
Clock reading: 6h42
